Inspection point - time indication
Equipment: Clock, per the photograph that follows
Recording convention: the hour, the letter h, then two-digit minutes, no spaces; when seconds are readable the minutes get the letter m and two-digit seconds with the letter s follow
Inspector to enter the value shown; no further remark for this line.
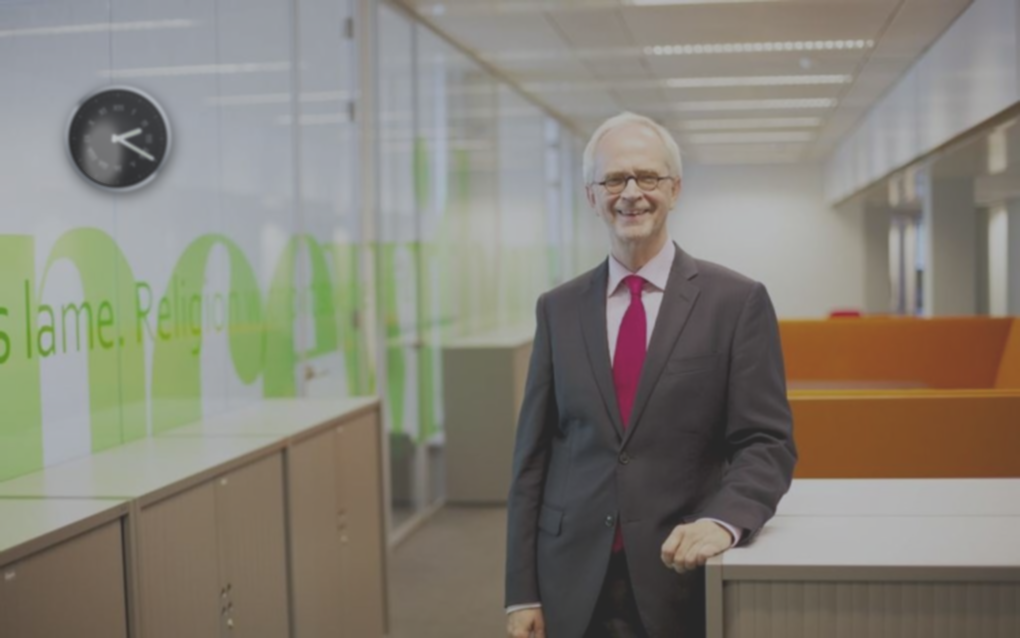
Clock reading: 2h20
